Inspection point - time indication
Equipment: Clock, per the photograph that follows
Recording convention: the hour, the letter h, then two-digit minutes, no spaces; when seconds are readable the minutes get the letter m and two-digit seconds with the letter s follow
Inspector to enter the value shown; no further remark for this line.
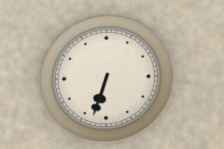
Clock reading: 6h33
